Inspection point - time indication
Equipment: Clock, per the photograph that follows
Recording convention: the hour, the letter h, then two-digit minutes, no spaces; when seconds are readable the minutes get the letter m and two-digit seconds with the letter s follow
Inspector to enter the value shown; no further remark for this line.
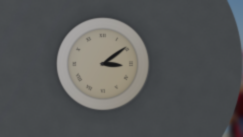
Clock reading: 3h09
